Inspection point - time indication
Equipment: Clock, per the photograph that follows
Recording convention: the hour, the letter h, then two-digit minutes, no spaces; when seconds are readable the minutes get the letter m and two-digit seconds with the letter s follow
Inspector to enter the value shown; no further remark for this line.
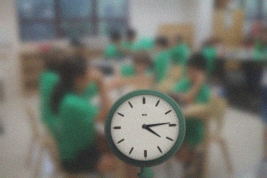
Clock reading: 4h14
